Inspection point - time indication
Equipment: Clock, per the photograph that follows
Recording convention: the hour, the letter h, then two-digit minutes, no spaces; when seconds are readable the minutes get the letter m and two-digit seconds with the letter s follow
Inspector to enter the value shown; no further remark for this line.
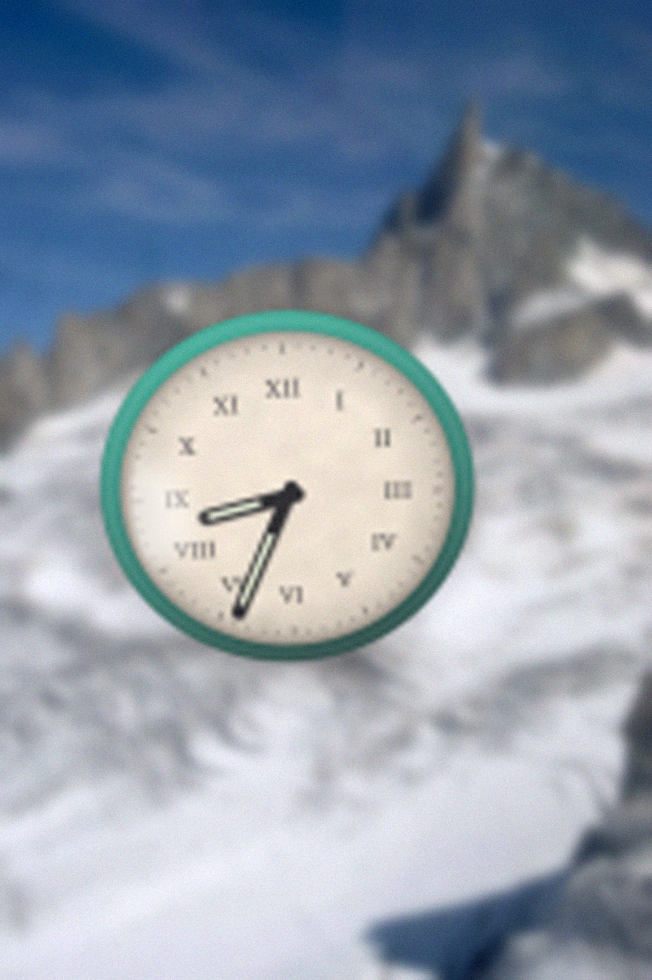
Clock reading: 8h34
